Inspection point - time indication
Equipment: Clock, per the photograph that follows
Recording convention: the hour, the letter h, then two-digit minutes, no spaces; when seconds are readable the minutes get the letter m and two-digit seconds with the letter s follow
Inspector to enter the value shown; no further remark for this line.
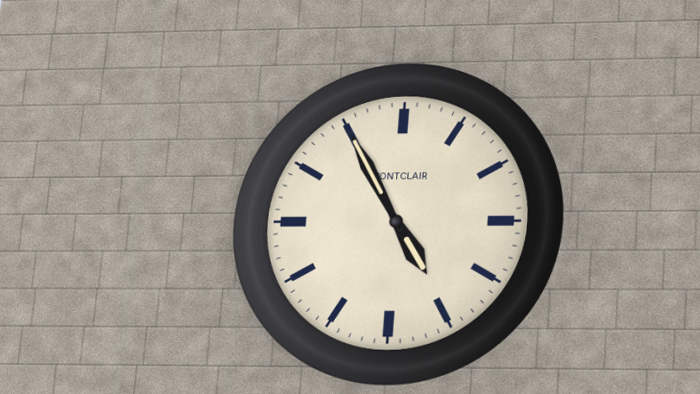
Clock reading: 4h55
